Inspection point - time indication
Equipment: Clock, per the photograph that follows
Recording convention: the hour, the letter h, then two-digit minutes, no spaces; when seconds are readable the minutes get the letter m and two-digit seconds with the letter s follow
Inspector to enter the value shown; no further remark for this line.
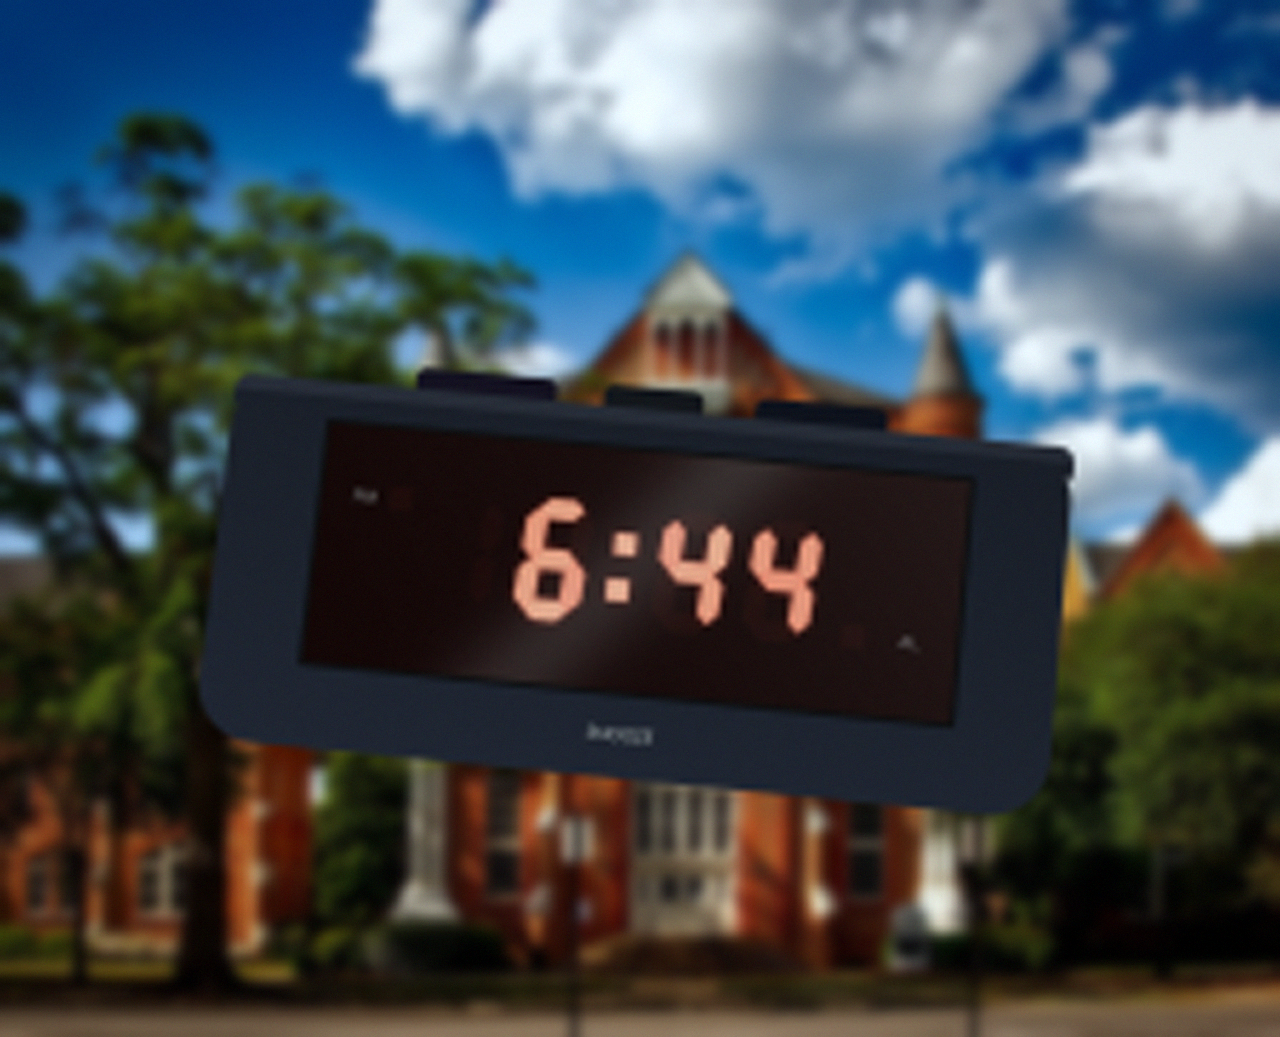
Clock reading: 6h44
